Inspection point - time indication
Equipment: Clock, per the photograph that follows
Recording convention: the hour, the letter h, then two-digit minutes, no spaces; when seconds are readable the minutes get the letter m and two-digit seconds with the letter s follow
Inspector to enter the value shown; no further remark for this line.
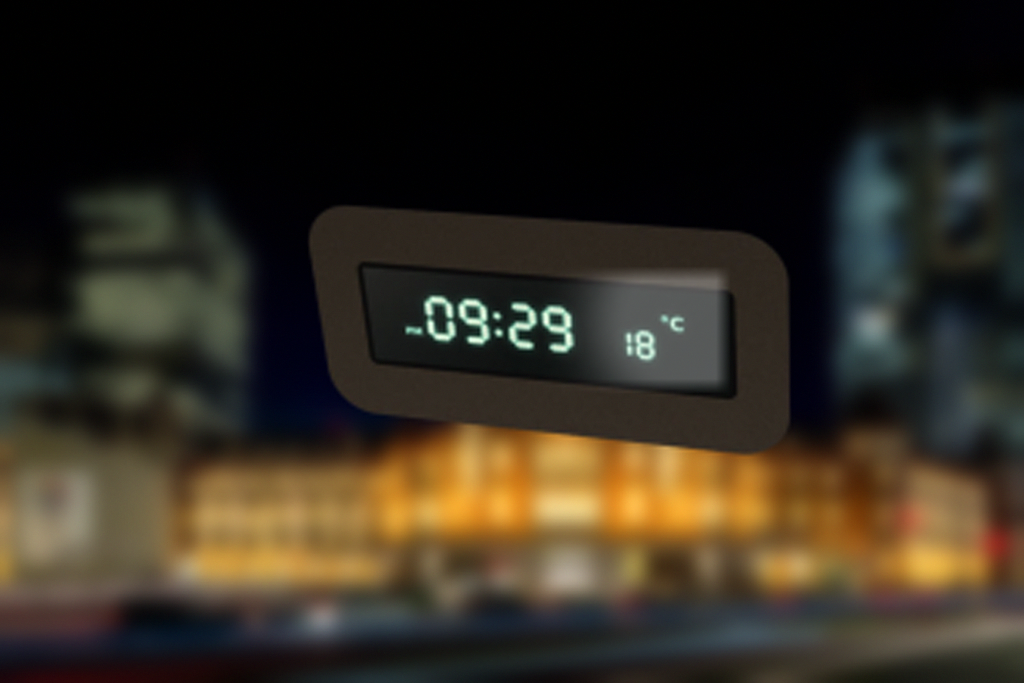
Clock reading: 9h29
